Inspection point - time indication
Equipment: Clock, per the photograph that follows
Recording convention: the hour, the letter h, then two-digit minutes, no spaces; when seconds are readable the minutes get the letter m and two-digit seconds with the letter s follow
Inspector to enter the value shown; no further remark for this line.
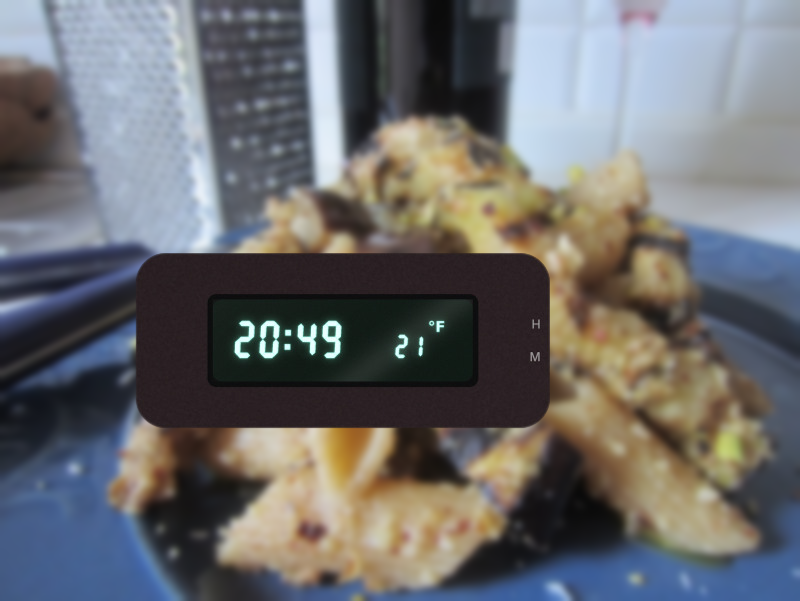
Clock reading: 20h49
